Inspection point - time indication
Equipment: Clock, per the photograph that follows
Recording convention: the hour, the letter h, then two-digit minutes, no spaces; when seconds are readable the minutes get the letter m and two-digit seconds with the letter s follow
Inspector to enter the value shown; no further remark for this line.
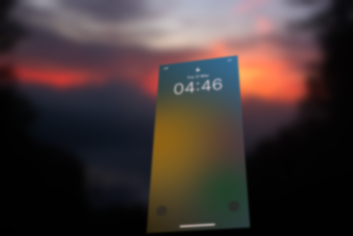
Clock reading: 4h46
